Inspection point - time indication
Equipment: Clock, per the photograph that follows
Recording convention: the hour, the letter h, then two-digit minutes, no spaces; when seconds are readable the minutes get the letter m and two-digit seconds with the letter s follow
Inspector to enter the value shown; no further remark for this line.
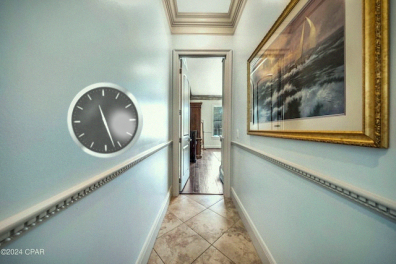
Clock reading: 11h27
